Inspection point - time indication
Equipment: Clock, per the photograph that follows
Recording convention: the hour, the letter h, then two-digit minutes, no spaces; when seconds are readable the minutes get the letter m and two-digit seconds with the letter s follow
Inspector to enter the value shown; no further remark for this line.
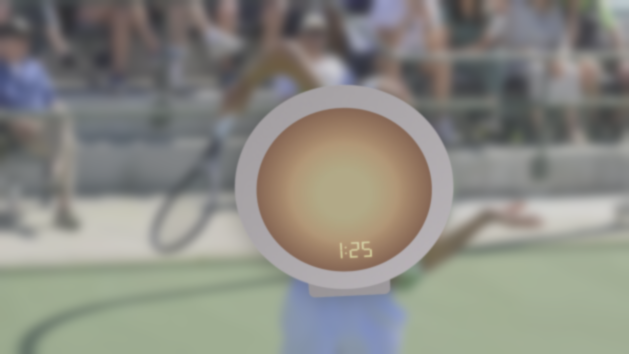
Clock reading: 1h25
